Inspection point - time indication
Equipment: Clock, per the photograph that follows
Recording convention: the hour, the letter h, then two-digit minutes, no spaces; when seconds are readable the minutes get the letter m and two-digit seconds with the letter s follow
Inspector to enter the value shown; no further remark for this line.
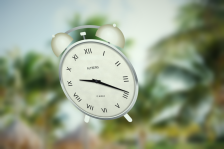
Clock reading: 9h19
